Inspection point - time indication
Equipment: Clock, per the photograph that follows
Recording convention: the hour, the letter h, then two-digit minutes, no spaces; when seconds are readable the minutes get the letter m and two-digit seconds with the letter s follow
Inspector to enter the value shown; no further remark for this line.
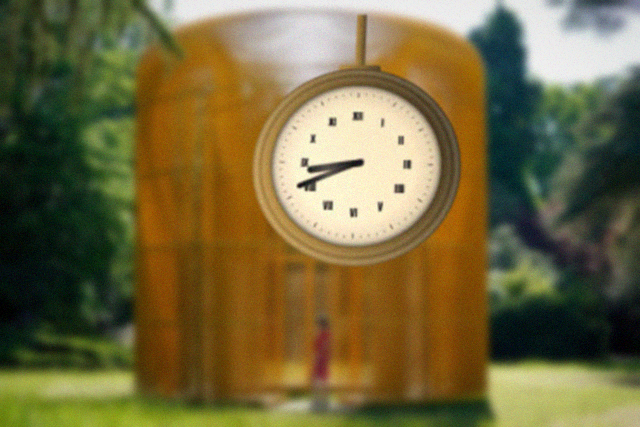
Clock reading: 8h41
